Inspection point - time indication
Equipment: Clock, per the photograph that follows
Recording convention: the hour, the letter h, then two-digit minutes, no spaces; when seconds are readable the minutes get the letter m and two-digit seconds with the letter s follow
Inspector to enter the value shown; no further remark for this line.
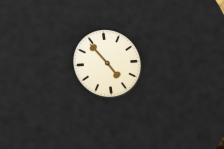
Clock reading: 4h54
